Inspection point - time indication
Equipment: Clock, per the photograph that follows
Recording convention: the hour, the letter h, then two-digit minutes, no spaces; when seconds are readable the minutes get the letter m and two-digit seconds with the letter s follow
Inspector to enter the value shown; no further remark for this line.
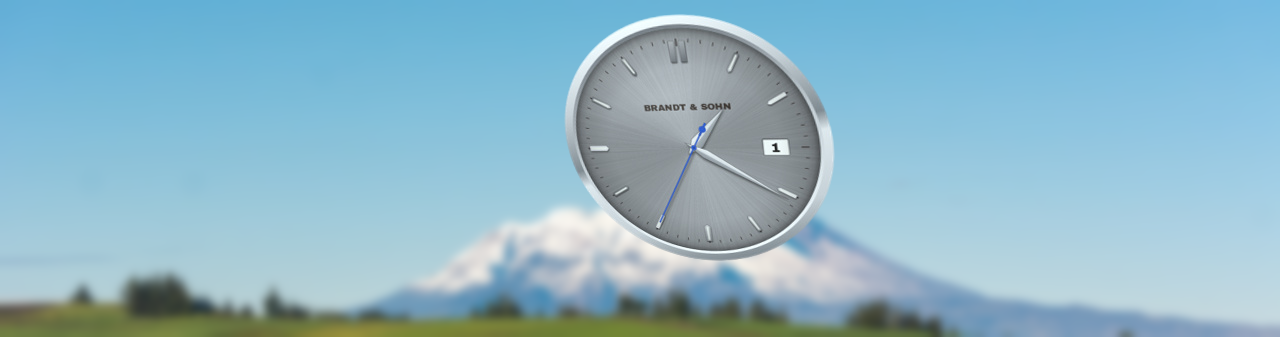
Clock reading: 1h20m35s
